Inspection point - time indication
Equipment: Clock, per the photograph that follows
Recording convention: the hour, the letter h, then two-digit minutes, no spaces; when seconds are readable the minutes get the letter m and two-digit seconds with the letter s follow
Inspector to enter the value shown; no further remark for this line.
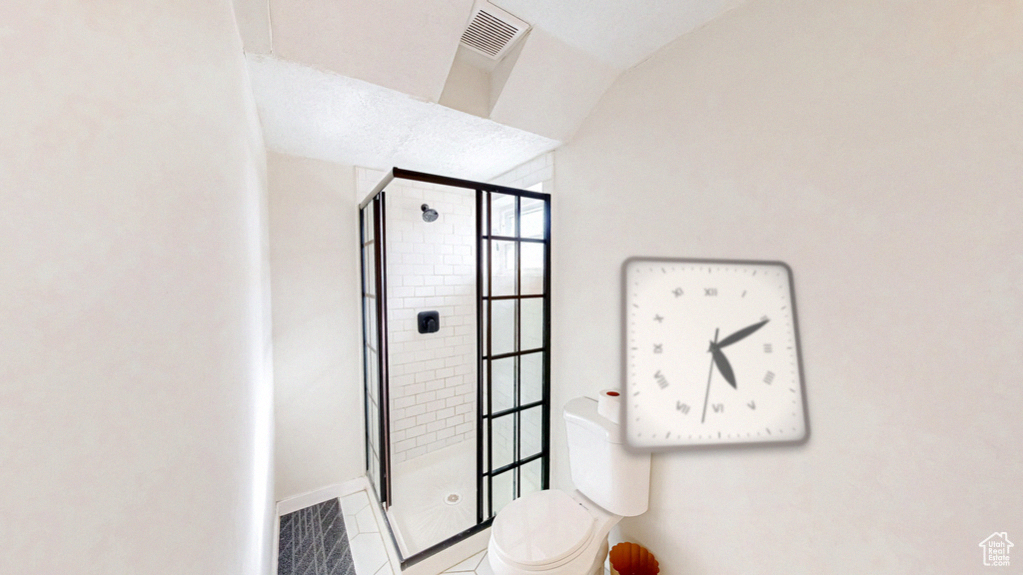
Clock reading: 5h10m32s
